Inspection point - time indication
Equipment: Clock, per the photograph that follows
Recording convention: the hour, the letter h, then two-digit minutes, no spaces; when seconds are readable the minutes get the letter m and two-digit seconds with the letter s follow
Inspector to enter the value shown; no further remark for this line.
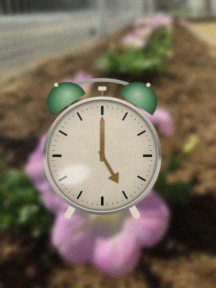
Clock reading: 5h00
